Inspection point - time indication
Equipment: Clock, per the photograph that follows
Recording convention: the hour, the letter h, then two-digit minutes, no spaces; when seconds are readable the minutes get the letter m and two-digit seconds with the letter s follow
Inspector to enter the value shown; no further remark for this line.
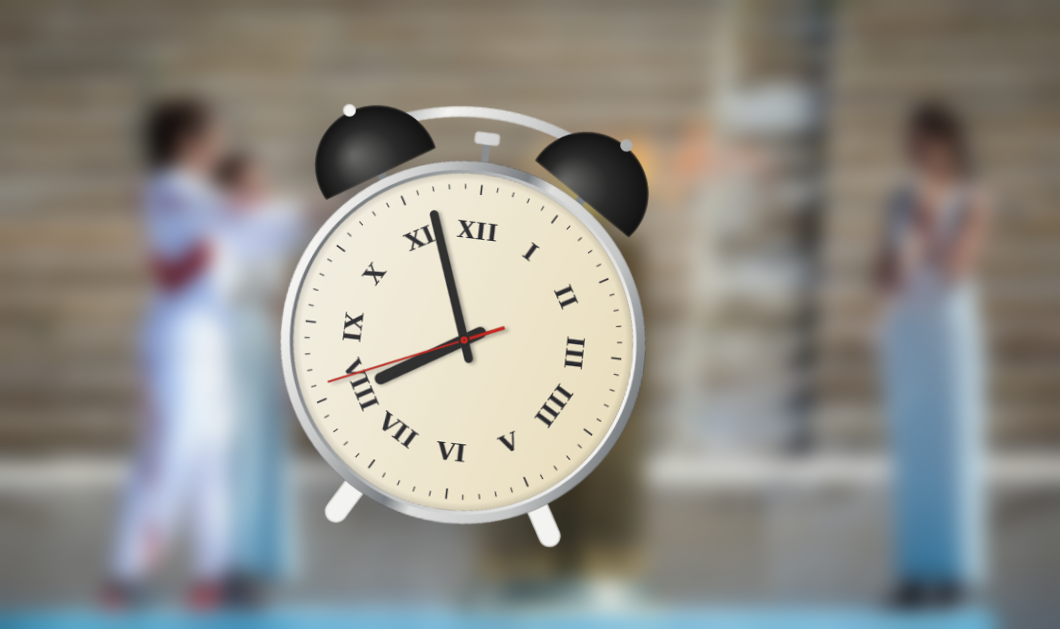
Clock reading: 7h56m41s
